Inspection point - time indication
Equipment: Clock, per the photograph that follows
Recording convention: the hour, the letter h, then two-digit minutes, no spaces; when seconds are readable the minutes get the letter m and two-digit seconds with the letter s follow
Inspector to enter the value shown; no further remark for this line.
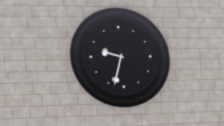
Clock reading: 9h33
